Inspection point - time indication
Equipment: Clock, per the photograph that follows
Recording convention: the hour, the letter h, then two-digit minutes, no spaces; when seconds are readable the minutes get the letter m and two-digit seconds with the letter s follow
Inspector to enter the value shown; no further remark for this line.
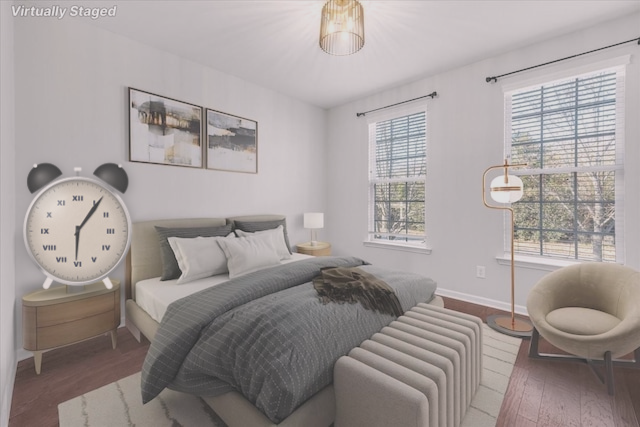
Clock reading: 6h06
